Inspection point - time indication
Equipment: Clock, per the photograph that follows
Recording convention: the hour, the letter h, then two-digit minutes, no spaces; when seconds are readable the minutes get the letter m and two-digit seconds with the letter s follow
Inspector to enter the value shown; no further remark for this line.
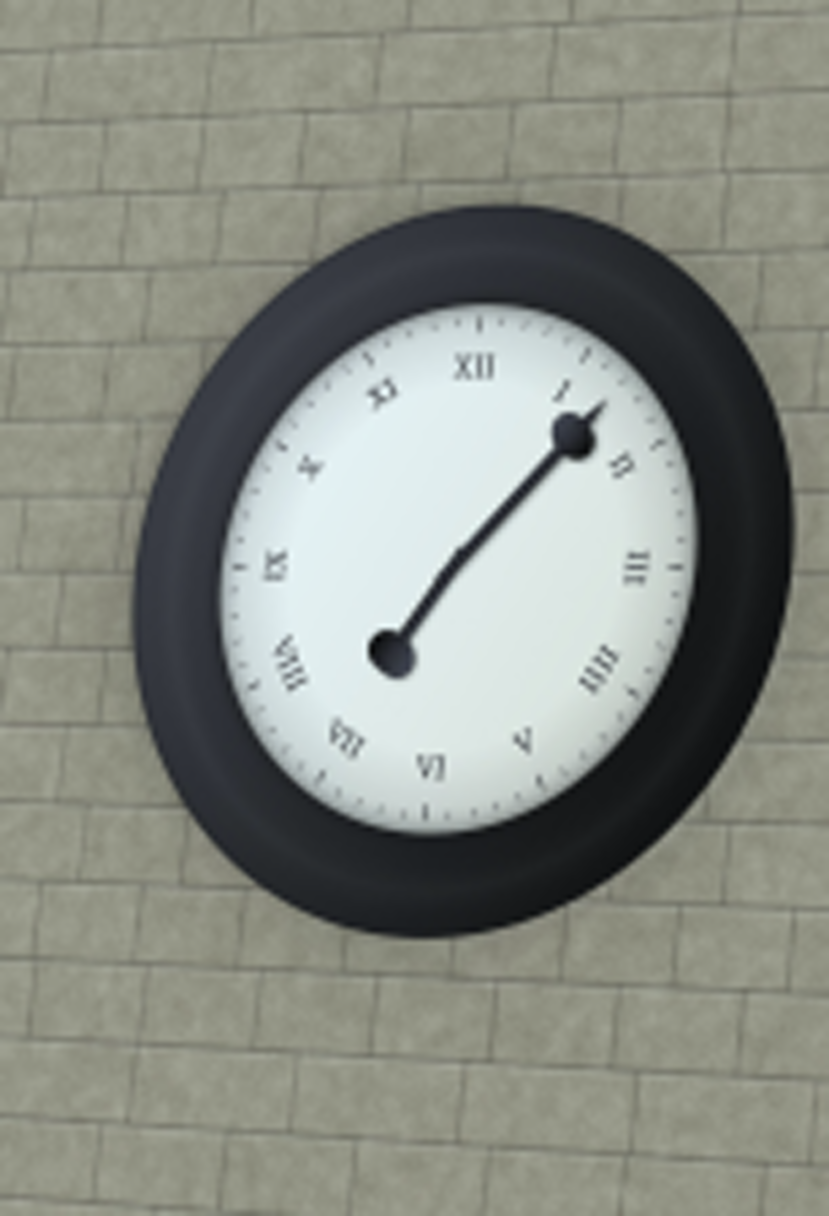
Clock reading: 7h07
